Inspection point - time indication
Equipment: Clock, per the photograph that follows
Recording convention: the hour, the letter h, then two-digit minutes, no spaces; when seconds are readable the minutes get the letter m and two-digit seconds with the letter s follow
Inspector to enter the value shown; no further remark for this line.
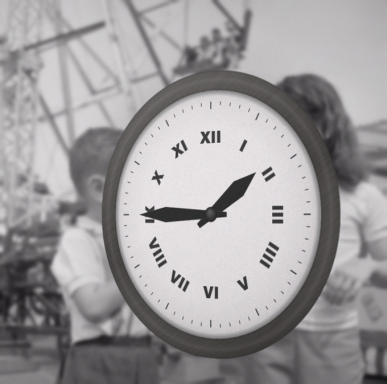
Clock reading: 1h45
